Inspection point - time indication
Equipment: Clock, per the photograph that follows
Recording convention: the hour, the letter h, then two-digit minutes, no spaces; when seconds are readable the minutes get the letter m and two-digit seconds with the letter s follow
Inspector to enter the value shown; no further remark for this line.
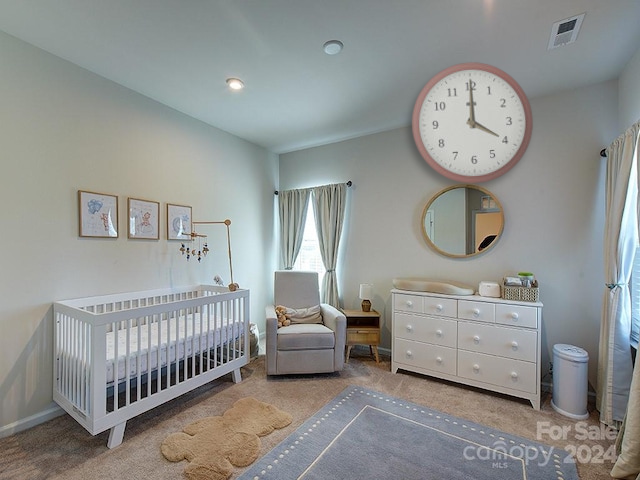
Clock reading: 4h00
